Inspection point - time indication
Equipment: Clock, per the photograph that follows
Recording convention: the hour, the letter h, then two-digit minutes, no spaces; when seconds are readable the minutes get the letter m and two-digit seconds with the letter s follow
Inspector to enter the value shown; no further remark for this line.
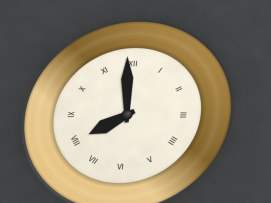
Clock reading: 7h59
